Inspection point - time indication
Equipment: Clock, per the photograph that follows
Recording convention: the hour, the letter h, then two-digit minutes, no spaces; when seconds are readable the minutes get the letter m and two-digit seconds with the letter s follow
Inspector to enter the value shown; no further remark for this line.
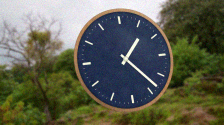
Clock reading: 1h23
